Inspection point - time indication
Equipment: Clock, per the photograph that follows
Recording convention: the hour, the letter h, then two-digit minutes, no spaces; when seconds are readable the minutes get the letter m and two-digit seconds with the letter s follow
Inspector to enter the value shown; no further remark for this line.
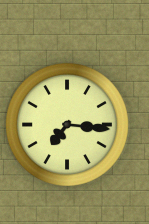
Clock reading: 7h16
